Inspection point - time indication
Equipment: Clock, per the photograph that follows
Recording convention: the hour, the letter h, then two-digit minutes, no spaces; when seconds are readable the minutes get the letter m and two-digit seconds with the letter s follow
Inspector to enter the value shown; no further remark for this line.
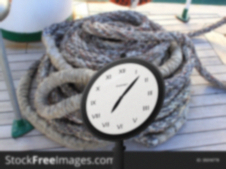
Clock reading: 7h07
